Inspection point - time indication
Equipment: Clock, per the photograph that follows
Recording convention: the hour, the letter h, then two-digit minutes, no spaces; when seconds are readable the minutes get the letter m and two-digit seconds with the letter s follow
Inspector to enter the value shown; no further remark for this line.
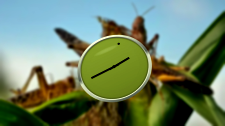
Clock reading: 1h39
